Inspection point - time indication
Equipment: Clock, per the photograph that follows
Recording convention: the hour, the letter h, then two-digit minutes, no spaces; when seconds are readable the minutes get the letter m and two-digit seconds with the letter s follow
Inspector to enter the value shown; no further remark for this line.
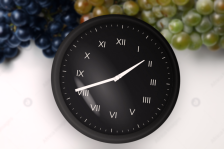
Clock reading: 1h41
